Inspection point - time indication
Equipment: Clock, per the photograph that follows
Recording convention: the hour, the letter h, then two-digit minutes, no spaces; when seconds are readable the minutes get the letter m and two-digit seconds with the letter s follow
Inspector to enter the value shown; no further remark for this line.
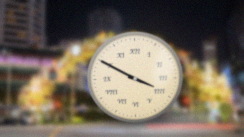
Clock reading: 3h50
